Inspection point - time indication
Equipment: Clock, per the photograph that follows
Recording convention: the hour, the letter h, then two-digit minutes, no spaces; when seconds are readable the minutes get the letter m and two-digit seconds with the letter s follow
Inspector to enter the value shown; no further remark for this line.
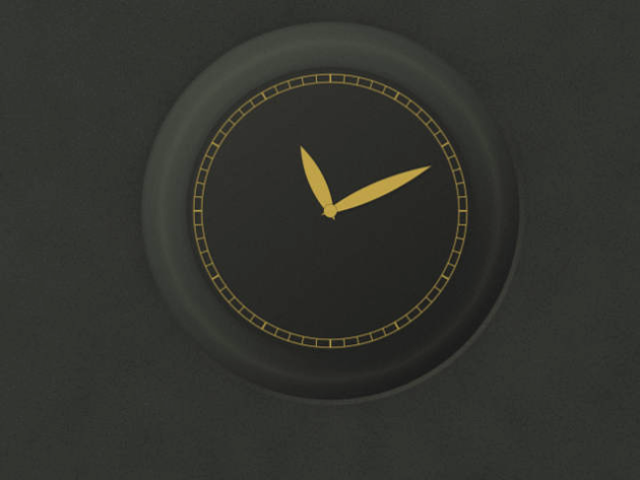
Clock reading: 11h11
